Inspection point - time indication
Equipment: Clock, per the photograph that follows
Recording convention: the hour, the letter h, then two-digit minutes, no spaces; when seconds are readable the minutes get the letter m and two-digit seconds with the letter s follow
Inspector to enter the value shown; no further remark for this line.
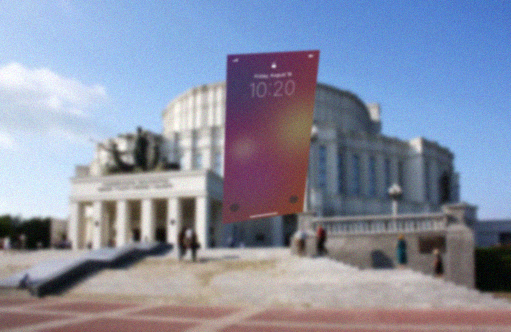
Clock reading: 10h20
